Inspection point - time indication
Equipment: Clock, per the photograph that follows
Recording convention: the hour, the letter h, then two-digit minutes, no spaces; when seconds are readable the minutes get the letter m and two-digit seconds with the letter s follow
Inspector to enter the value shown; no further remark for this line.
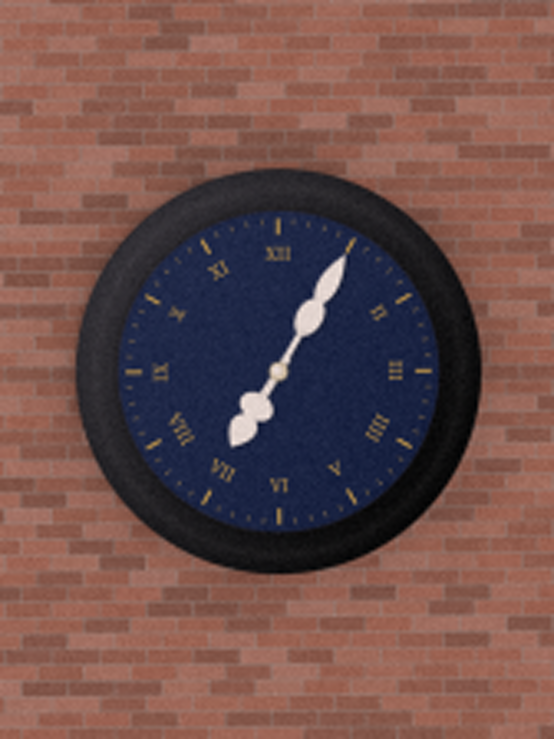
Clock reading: 7h05
